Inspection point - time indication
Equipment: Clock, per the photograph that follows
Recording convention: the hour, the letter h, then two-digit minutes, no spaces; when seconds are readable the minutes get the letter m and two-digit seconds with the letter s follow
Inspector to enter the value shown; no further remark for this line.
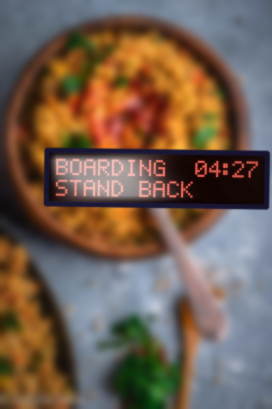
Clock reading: 4h27
